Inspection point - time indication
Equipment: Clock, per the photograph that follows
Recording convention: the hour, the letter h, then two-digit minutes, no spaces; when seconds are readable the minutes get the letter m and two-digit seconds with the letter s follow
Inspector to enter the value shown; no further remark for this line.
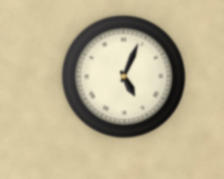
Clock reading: 5h04
